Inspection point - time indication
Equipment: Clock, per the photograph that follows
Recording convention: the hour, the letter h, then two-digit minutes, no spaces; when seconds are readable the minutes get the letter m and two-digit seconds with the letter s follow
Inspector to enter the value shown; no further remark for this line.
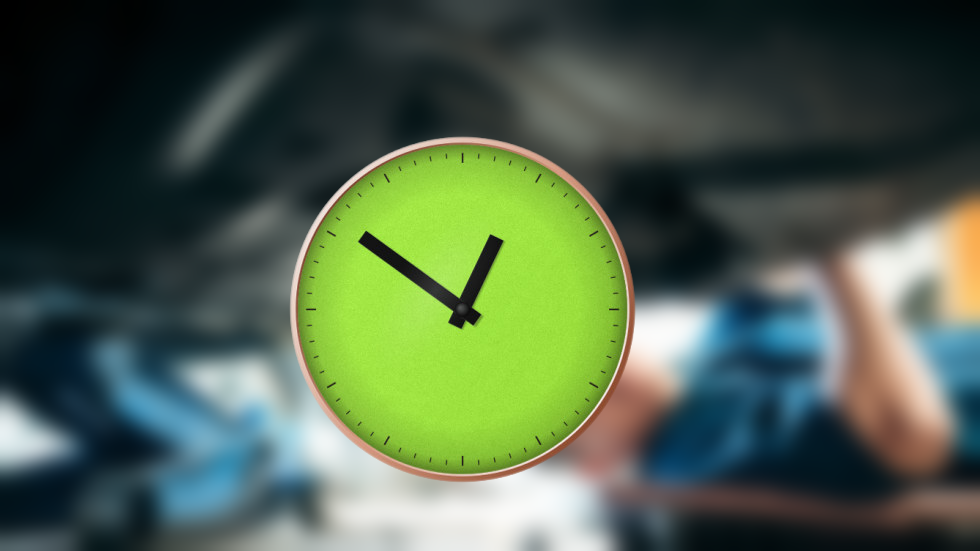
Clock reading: 12h51
